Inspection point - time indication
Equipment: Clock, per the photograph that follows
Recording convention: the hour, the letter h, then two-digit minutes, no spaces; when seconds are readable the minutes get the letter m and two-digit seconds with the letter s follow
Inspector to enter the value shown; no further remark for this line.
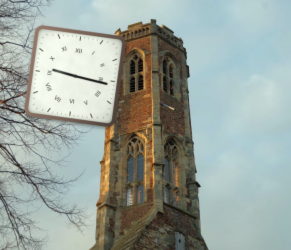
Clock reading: 9h16
